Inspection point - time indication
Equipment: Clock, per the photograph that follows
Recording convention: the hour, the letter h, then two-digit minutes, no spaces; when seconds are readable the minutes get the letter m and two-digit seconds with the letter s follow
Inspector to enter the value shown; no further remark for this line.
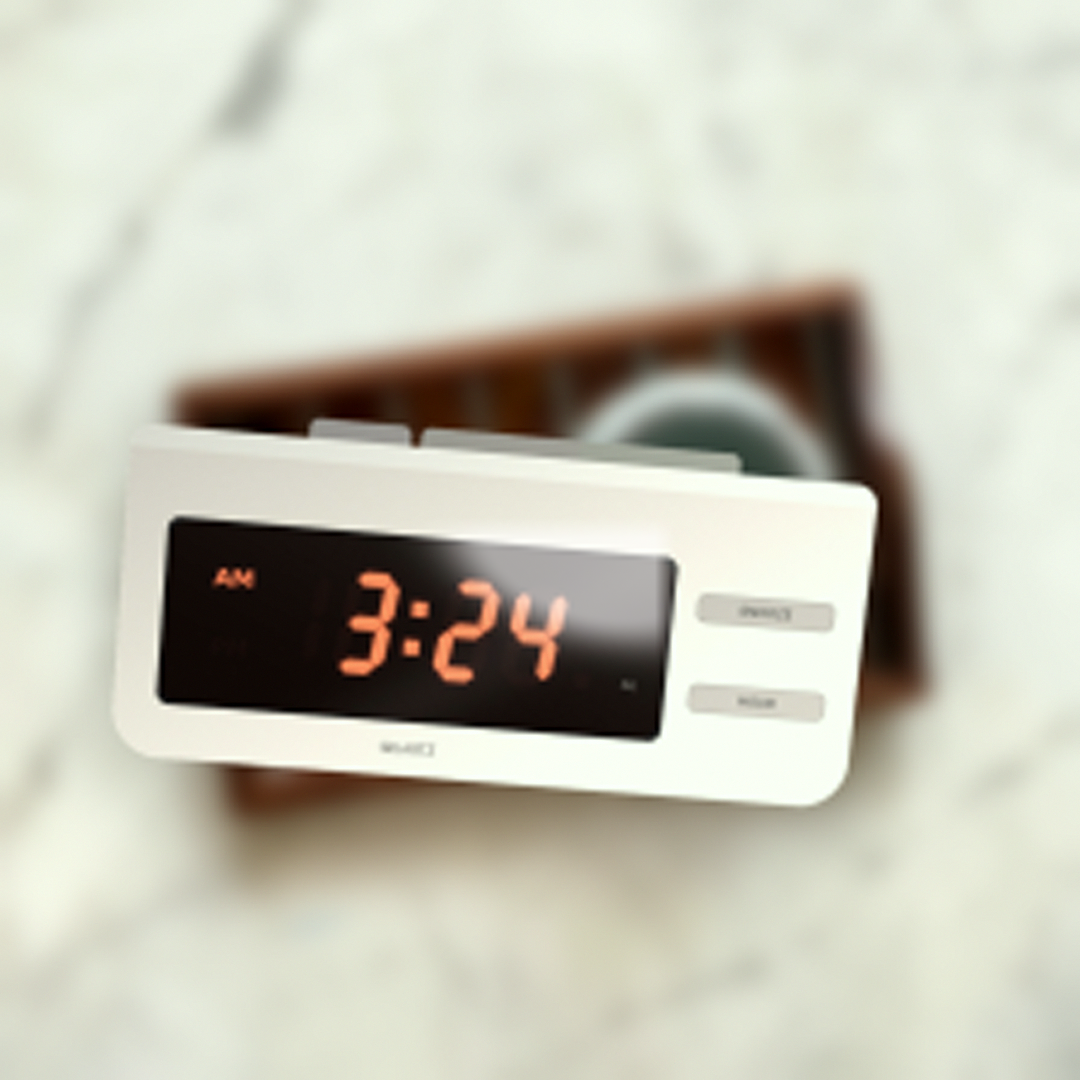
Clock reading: 3h24
